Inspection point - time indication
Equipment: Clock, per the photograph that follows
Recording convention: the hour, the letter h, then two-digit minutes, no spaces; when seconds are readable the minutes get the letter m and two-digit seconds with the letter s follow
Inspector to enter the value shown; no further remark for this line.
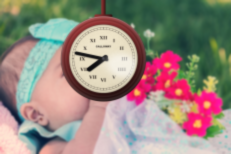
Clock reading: 7h47
